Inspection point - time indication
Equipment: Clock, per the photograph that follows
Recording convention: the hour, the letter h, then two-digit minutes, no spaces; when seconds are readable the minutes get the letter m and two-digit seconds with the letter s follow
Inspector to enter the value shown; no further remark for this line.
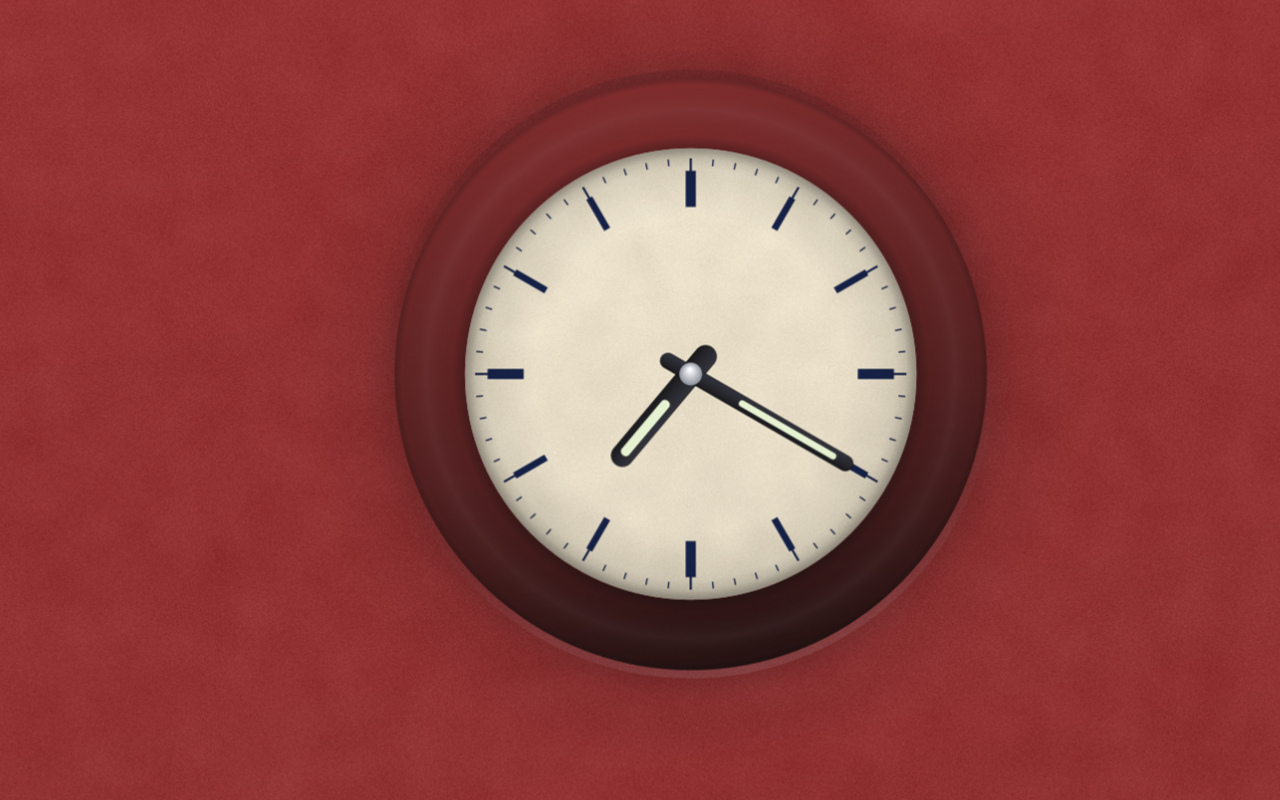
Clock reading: 7h20
